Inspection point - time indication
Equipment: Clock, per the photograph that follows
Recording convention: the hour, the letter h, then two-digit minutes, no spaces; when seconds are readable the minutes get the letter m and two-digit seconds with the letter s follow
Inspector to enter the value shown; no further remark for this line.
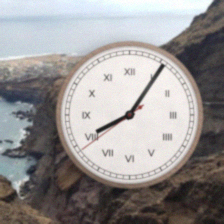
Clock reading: 8h05m39s
